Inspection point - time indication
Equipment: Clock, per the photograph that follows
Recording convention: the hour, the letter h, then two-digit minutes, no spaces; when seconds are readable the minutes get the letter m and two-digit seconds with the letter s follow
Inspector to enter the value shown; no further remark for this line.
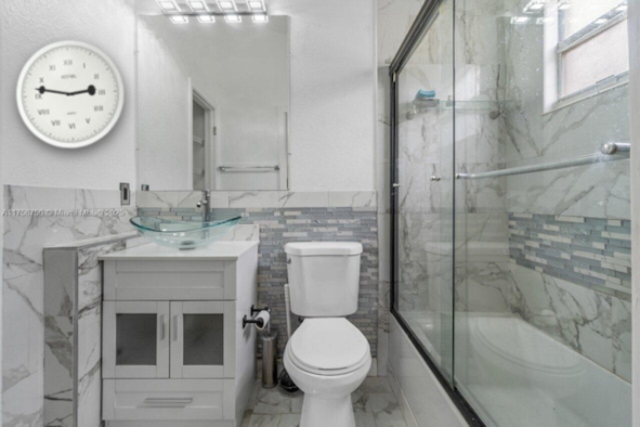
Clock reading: 2h47
